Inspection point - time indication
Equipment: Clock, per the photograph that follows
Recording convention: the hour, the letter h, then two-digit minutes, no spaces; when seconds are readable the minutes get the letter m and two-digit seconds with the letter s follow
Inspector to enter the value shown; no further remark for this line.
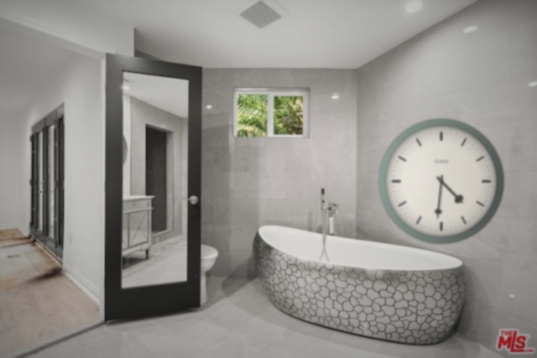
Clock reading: 4h31
